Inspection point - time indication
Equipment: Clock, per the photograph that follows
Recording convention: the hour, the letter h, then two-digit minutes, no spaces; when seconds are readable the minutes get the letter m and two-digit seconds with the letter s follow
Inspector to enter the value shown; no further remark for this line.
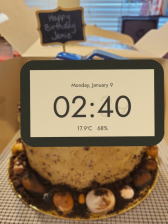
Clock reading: 2h40
